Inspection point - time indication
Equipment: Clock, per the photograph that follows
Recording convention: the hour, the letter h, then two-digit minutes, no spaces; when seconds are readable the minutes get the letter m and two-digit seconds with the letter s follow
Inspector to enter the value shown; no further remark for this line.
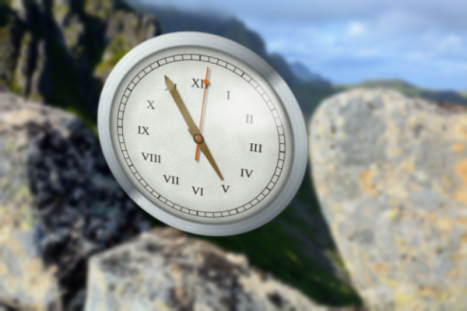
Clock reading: 4h55m01s
